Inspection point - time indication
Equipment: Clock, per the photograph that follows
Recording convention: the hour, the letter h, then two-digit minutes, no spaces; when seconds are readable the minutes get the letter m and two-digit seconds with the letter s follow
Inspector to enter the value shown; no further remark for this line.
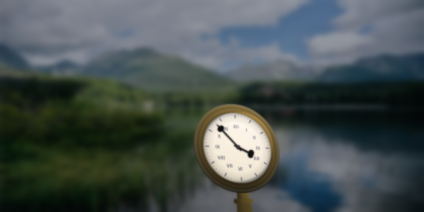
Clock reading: 3h53
